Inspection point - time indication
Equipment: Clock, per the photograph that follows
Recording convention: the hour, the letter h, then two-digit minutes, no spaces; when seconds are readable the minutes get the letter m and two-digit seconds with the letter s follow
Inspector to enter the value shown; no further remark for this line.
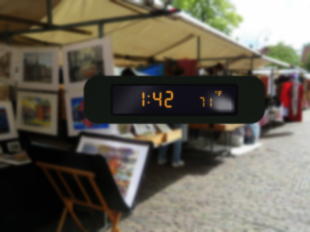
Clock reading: 1h42
